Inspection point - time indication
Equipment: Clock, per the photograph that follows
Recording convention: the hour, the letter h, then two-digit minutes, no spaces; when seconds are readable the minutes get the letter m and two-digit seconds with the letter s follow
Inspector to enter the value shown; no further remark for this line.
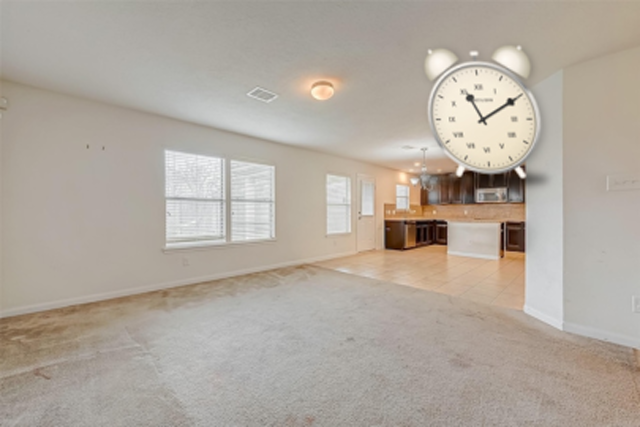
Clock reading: 11h10
